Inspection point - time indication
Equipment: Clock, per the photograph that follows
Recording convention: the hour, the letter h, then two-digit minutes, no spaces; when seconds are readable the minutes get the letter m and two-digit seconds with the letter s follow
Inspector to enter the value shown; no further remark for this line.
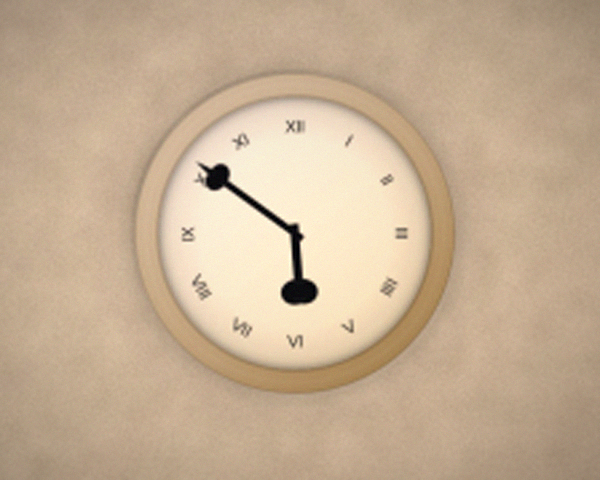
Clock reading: 5h51
